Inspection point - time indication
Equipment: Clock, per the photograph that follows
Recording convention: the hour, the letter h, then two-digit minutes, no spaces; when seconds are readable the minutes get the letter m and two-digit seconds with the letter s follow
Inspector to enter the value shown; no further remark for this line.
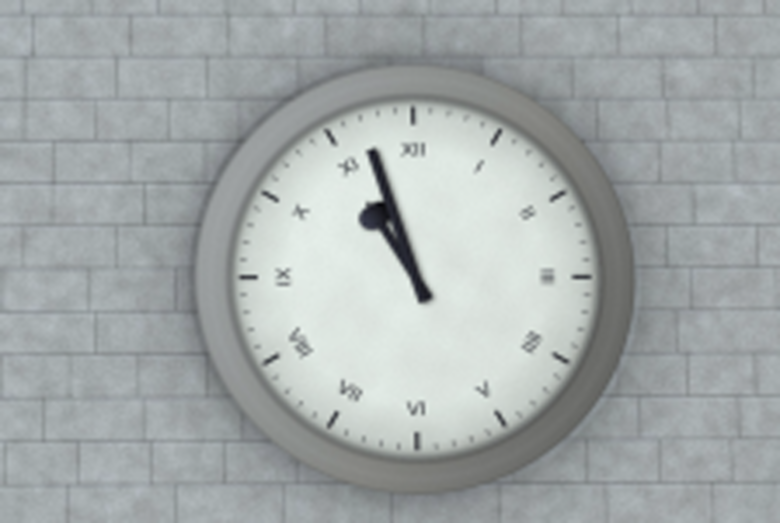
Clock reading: 10h57
